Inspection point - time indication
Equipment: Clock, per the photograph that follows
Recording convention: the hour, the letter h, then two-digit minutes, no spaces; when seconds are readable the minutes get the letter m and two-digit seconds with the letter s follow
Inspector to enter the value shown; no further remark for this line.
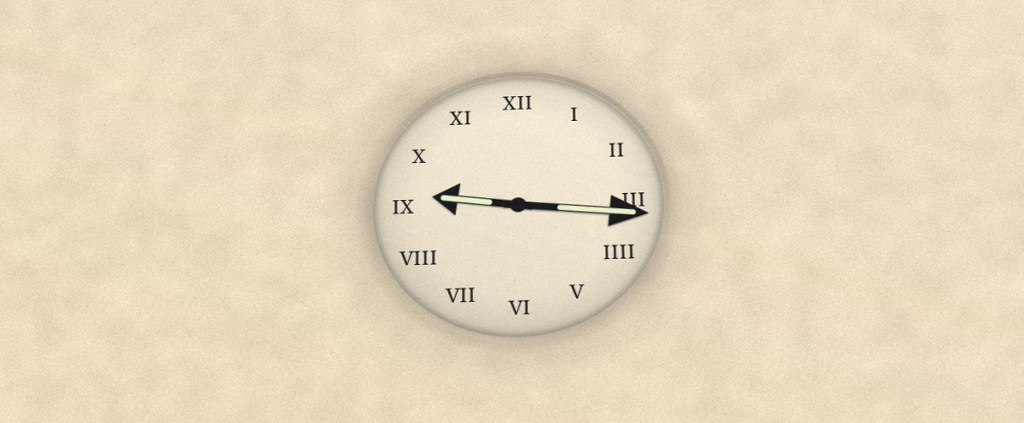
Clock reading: 9h16
